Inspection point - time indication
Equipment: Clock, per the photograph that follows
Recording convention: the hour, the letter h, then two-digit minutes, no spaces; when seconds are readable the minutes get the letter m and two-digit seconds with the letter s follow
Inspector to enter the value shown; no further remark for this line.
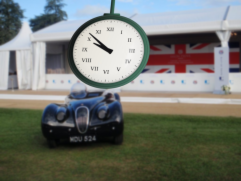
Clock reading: 9h52
